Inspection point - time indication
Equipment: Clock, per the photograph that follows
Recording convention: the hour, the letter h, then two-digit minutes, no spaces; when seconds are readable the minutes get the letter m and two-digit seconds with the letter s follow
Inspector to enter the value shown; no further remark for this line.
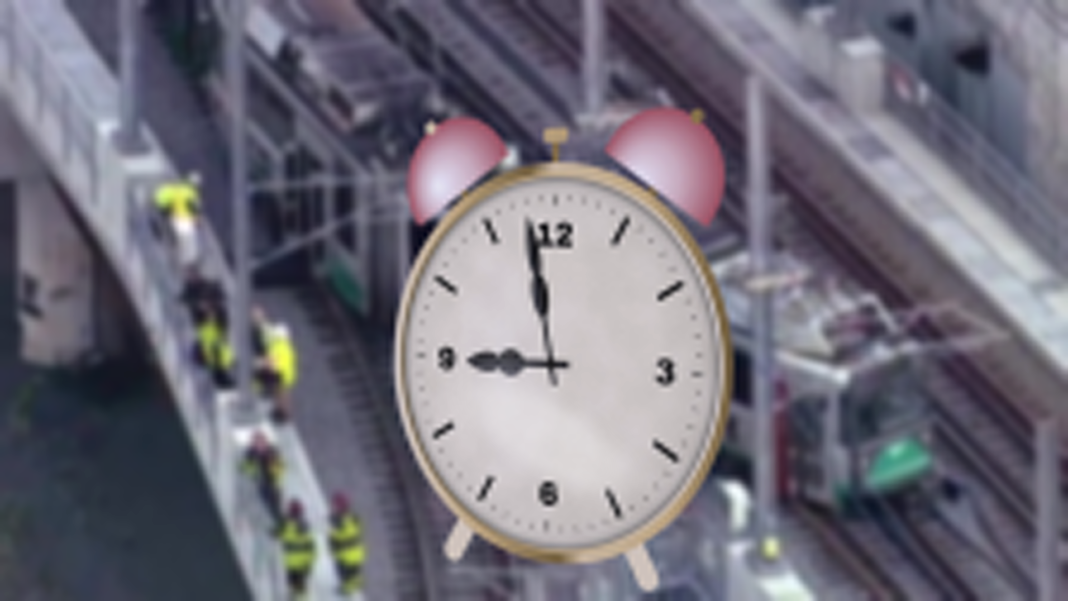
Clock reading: 8h58
